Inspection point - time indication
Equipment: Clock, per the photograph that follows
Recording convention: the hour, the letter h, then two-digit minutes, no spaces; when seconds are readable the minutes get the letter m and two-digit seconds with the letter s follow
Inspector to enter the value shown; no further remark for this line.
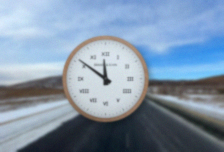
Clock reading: 11h51
